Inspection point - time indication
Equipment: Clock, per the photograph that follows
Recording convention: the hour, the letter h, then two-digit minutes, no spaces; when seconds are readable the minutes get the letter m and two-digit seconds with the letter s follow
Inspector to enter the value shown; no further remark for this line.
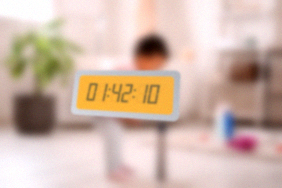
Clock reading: 1h42m10s
